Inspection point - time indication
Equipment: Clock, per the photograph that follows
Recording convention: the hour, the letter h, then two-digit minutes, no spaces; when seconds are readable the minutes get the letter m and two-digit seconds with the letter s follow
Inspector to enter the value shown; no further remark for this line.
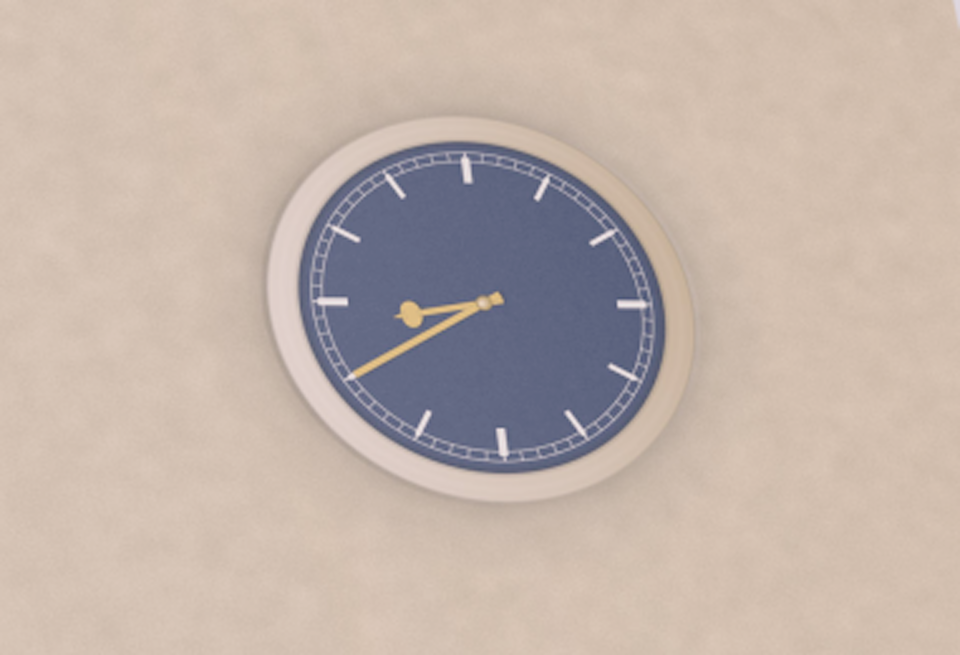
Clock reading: 8h40
